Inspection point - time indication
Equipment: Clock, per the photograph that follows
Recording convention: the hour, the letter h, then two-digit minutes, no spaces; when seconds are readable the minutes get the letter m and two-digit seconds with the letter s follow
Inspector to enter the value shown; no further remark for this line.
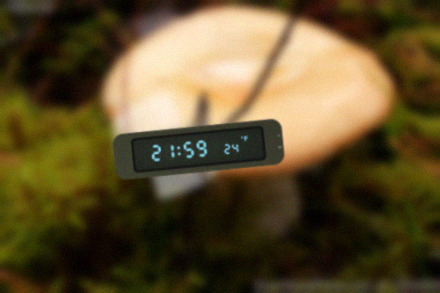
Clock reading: 21h59
